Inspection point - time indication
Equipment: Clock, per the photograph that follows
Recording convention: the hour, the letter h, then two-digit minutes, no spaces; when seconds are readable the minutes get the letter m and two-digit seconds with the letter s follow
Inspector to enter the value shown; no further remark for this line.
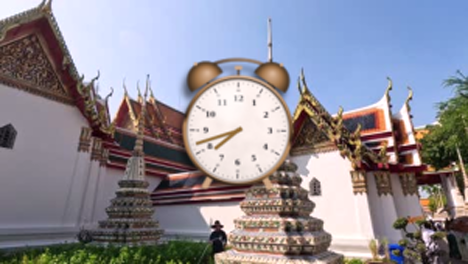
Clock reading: 7h42
